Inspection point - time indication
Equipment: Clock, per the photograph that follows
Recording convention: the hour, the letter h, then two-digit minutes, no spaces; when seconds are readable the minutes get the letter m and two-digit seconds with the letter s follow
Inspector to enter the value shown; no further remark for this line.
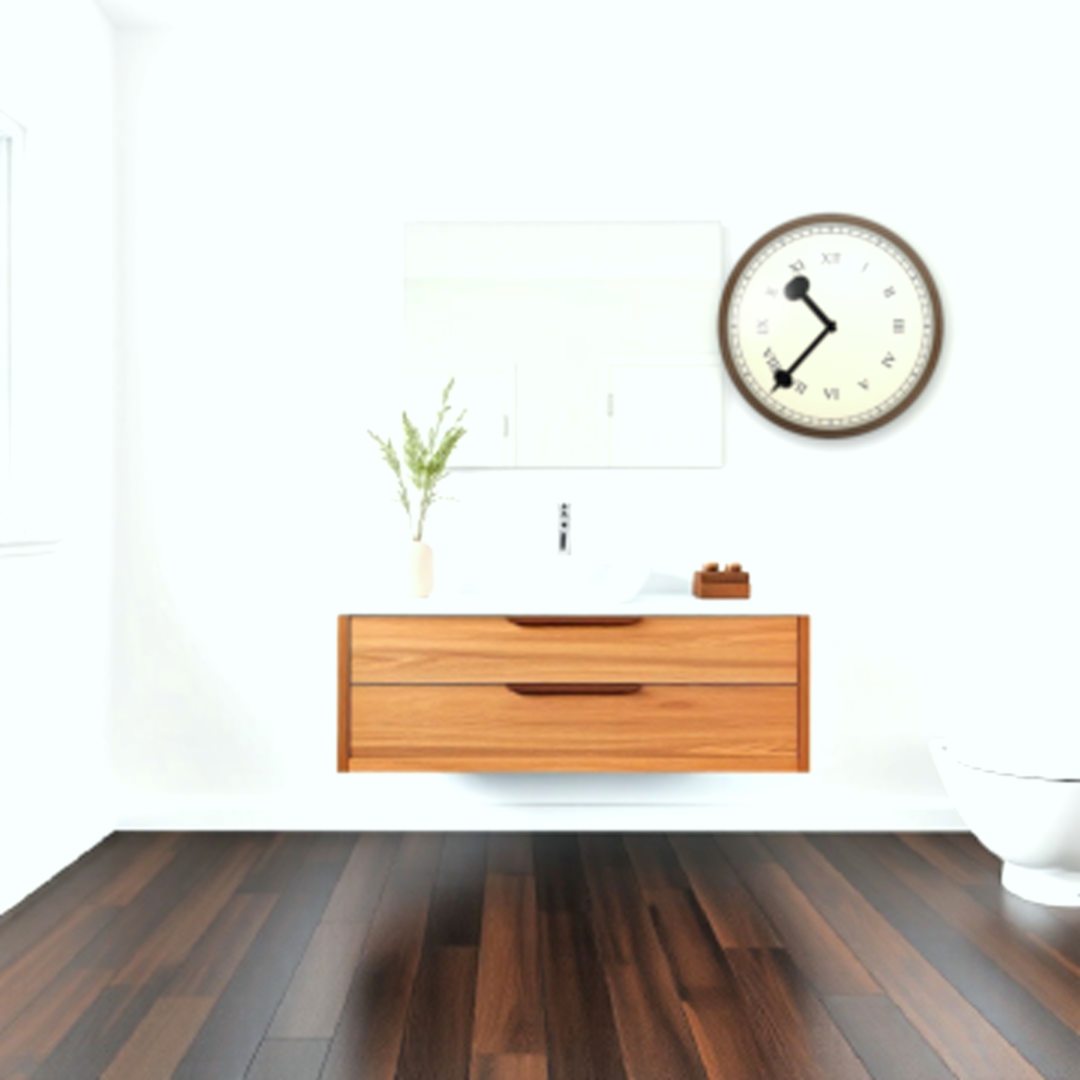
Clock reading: 10h37
